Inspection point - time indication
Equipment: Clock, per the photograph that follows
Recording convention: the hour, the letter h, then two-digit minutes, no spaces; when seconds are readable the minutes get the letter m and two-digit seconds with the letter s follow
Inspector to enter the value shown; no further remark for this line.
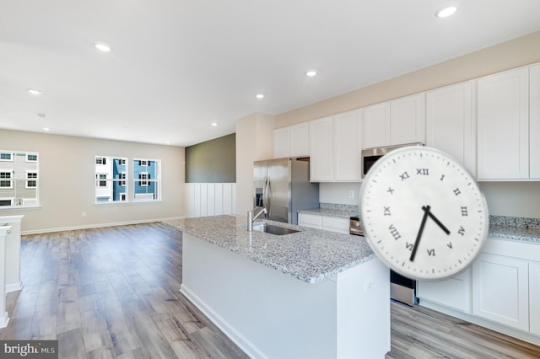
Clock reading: 4h34
